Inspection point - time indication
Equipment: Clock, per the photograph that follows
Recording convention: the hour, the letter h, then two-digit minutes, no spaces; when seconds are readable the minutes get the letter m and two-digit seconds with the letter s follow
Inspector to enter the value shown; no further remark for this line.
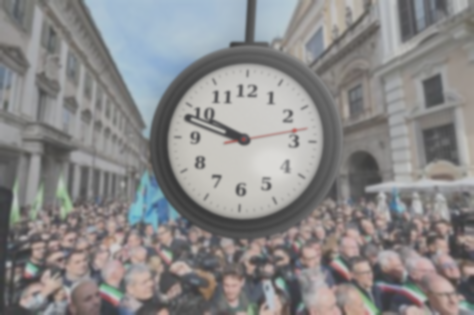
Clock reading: 9h48m13s
